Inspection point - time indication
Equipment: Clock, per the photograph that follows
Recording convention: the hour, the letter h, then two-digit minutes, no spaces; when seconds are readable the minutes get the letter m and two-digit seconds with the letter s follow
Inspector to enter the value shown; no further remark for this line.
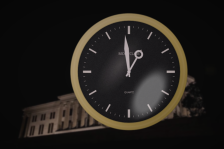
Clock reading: 12h59
